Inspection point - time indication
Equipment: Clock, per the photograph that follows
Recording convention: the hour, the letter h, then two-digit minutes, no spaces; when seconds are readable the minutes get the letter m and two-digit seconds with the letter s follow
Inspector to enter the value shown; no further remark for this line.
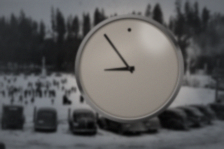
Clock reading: 8h54
